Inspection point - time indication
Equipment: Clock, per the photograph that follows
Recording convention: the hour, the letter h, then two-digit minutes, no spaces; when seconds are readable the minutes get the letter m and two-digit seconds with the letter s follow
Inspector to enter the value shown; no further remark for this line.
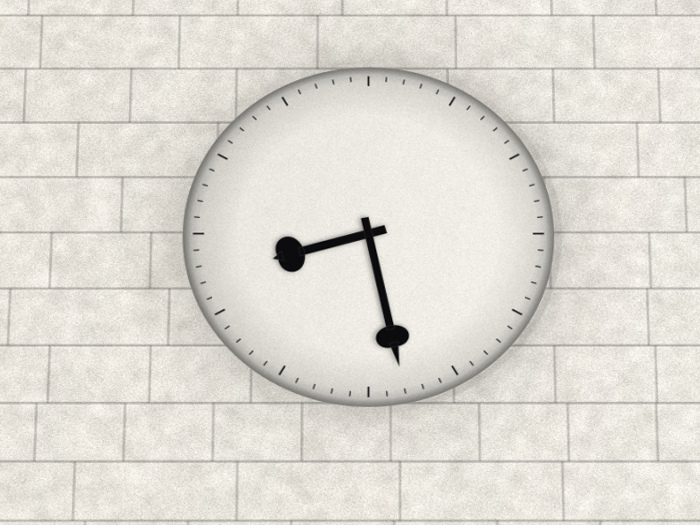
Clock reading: 8h28
